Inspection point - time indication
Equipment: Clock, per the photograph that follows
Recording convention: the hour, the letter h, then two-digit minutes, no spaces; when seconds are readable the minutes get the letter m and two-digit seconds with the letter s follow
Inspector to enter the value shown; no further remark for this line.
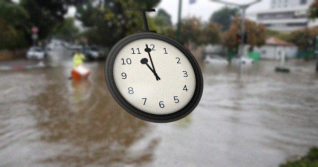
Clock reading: 10h59
